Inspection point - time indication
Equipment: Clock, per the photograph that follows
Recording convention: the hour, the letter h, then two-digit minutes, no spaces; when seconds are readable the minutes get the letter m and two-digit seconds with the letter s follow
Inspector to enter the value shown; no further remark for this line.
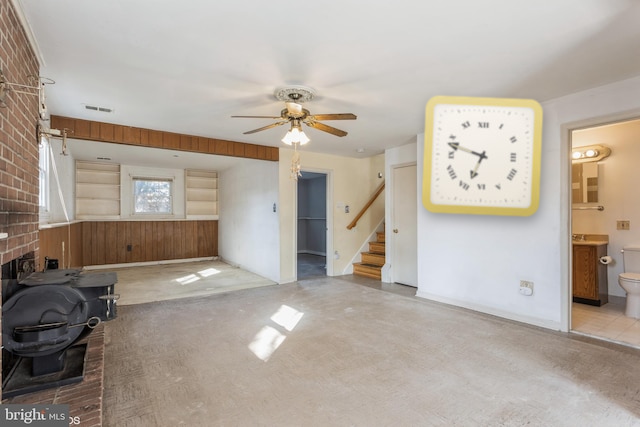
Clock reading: 6h48
